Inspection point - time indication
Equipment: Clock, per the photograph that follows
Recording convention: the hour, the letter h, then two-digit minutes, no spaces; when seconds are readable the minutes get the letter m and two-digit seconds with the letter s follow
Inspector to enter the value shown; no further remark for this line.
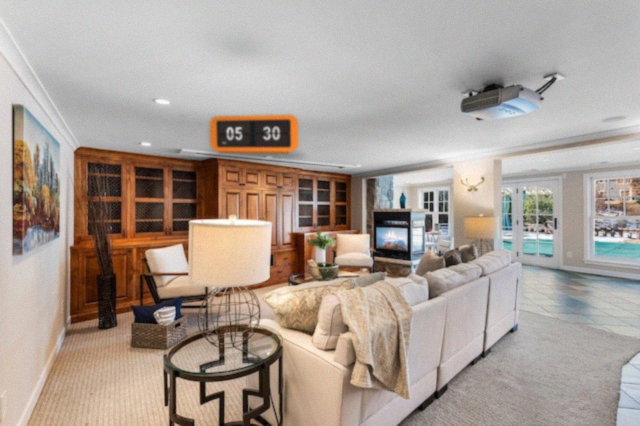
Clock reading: 5h30
